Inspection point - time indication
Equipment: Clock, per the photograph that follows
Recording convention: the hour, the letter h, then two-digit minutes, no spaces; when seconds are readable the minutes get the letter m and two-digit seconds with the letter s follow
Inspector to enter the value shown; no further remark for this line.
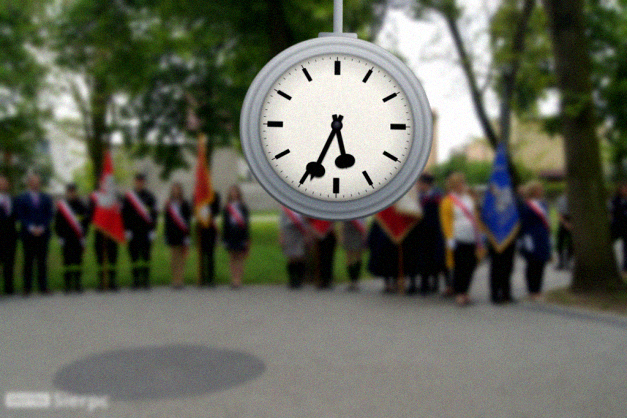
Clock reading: 5h34
